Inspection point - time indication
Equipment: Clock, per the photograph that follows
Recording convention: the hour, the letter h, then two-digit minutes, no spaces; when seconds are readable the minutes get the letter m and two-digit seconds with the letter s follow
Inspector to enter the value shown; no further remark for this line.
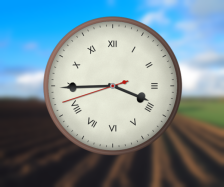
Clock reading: 3h44m42s
